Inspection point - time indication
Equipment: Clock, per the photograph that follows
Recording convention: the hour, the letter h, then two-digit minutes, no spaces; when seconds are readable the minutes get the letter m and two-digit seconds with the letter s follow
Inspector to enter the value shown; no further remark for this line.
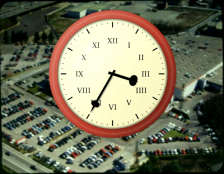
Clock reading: 3h35
